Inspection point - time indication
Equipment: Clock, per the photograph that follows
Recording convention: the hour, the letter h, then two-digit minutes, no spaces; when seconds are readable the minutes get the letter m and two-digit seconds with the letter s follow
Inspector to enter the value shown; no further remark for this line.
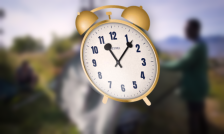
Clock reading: 11h07
